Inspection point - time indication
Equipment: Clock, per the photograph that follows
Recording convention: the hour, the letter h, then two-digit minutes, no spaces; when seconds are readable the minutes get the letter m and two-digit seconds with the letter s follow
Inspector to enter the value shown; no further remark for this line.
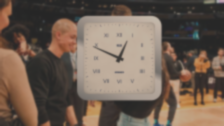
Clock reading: 12h49
